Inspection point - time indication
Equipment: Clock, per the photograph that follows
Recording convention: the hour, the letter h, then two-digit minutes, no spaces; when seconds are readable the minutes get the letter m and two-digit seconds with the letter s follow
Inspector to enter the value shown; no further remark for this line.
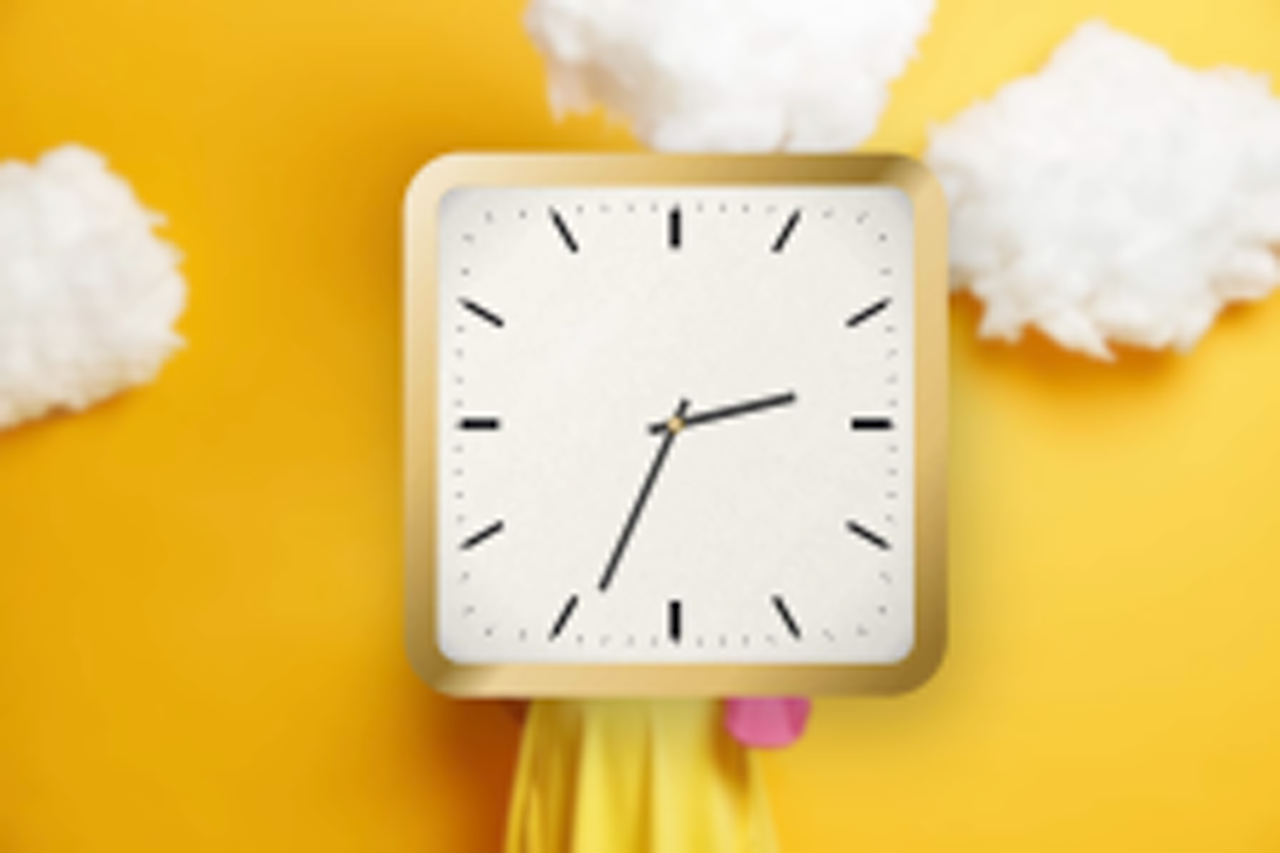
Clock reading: 2h34
